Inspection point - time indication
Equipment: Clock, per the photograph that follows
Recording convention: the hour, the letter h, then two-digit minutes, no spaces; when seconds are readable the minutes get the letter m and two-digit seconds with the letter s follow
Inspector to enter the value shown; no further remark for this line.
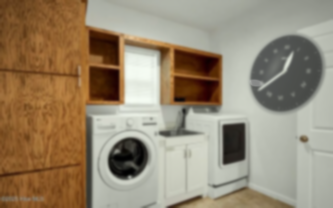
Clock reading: 12h39
